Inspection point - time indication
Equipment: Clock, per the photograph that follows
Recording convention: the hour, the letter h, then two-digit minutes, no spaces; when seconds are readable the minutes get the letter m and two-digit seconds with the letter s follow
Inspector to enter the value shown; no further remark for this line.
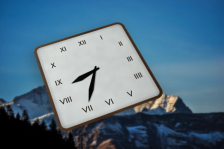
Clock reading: 8h35
